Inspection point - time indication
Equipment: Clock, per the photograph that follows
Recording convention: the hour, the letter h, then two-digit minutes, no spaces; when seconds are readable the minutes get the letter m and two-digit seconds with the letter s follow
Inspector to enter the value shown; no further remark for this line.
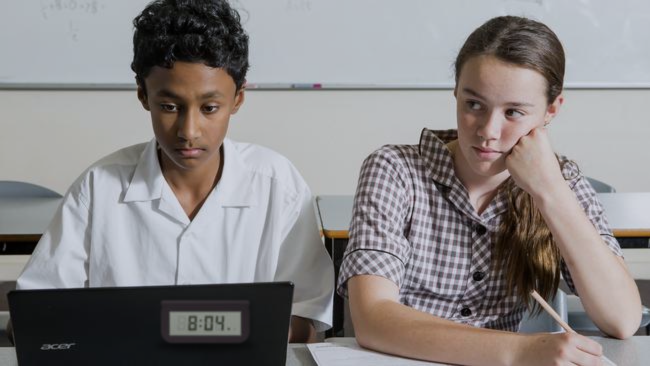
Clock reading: 8h04
